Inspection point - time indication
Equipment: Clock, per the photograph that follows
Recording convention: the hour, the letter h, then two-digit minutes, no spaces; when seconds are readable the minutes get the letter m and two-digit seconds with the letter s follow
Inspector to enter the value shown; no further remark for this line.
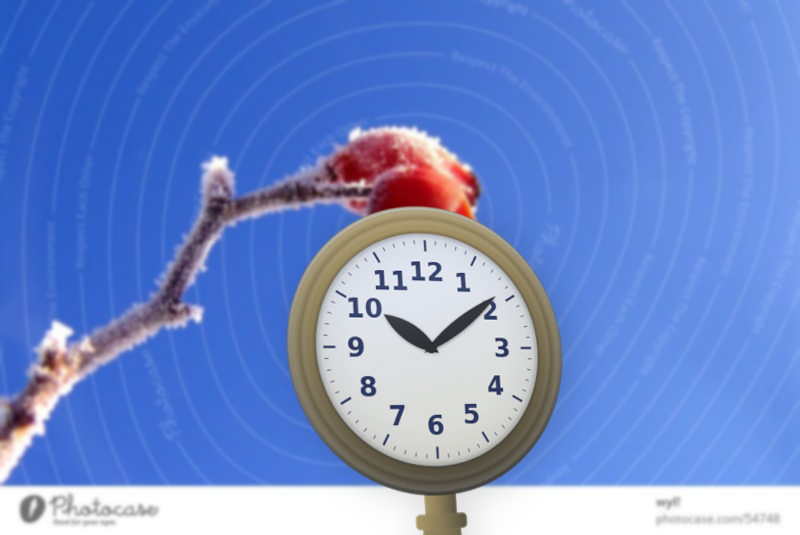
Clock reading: 10h09
